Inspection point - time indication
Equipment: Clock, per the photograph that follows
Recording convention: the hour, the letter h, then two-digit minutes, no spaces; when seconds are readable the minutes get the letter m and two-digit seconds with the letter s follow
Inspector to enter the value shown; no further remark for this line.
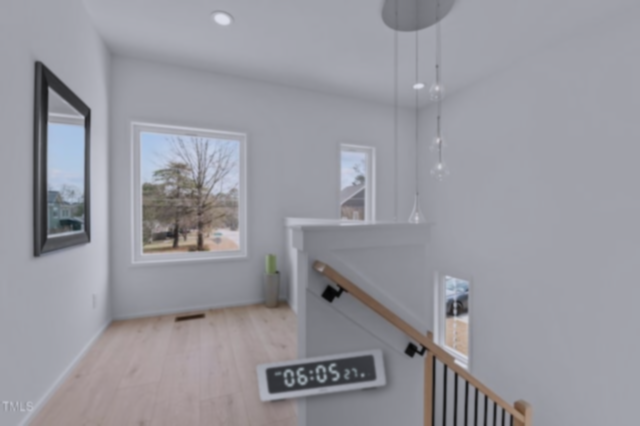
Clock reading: 6h05
